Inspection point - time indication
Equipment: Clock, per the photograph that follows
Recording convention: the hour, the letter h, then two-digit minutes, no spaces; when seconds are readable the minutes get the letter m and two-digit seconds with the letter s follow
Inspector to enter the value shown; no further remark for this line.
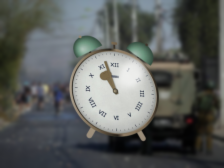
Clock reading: 10h57
